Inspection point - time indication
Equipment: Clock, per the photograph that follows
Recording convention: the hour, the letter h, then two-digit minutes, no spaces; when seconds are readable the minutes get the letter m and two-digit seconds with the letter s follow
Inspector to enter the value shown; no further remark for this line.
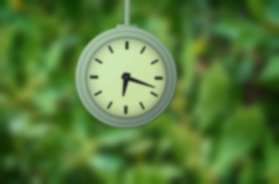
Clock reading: 6h18
